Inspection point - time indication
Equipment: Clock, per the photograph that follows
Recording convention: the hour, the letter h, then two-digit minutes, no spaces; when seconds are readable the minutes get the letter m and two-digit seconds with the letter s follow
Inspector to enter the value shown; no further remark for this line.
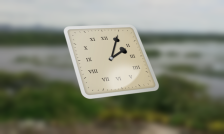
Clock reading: 2h05
